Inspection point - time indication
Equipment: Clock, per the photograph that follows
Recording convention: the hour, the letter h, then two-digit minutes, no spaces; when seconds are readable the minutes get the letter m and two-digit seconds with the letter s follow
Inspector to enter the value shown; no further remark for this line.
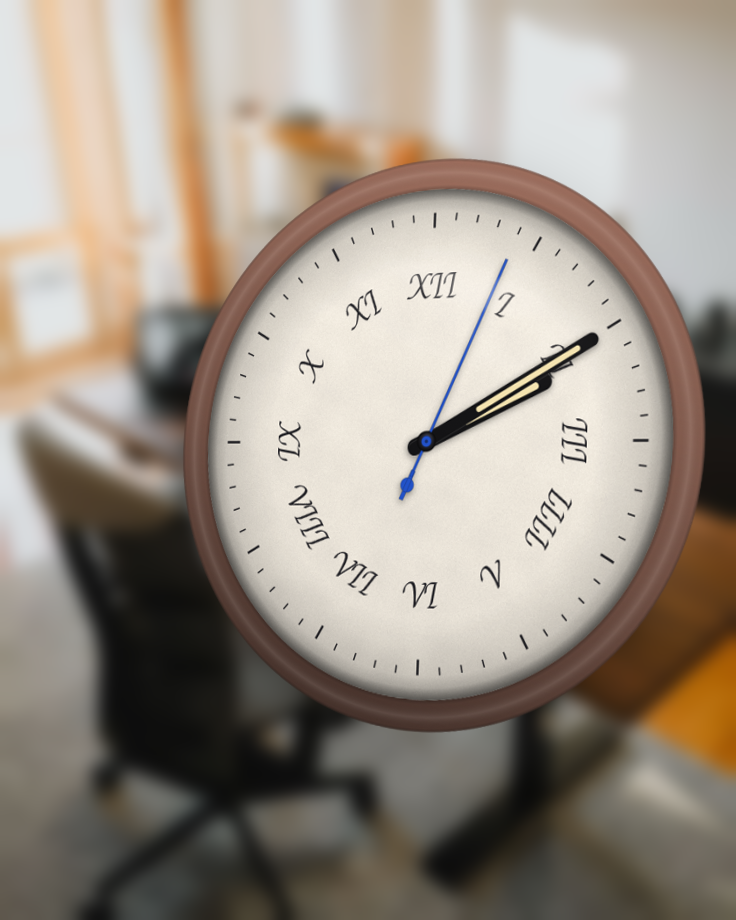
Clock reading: 2h10m04s
